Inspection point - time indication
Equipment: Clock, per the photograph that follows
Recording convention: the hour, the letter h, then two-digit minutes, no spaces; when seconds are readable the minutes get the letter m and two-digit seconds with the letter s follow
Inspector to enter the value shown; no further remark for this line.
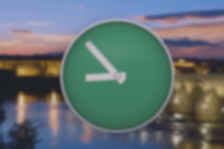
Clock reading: 8h53
